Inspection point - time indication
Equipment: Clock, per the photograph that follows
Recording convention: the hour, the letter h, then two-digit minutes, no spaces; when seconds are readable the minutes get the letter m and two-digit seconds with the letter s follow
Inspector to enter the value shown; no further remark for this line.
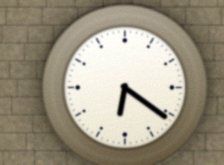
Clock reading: 6h21
